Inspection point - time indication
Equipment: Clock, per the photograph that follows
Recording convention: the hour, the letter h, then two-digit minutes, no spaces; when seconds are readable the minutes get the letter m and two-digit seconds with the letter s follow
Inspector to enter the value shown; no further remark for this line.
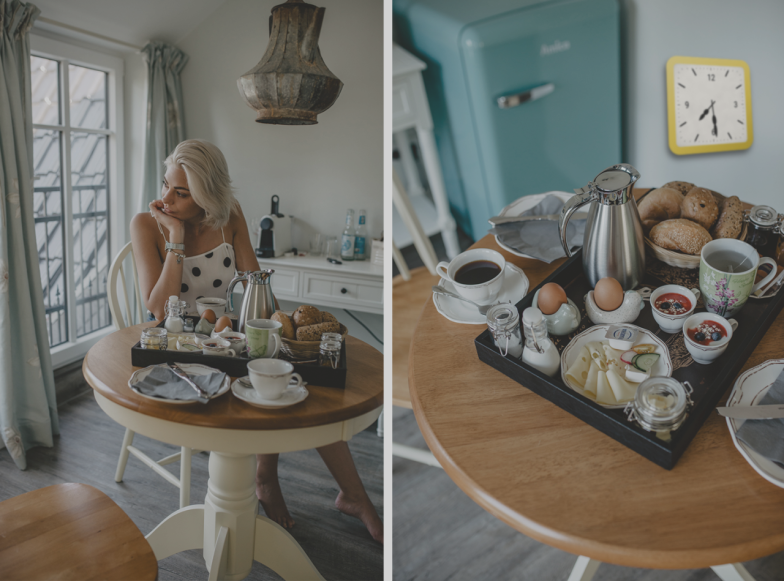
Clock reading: 7h29
